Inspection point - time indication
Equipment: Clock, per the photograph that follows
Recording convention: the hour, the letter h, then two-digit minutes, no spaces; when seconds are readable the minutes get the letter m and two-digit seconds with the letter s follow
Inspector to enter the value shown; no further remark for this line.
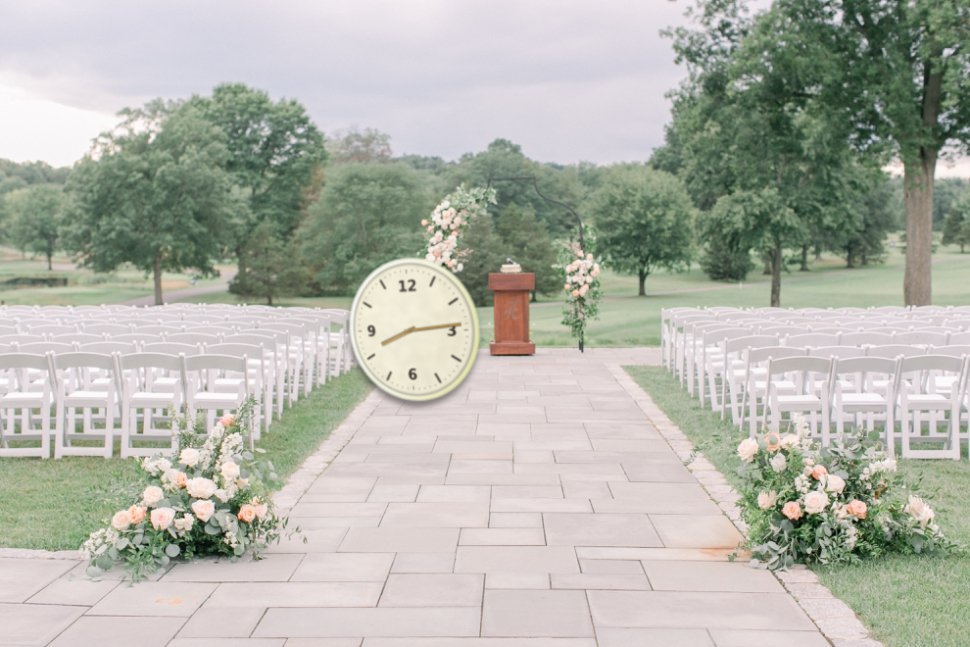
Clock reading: 8h14
